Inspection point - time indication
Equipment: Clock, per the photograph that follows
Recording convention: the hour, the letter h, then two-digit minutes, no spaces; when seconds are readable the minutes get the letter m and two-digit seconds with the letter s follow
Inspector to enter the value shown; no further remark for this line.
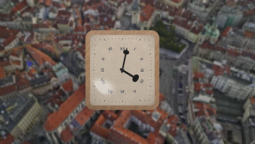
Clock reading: 4h02
